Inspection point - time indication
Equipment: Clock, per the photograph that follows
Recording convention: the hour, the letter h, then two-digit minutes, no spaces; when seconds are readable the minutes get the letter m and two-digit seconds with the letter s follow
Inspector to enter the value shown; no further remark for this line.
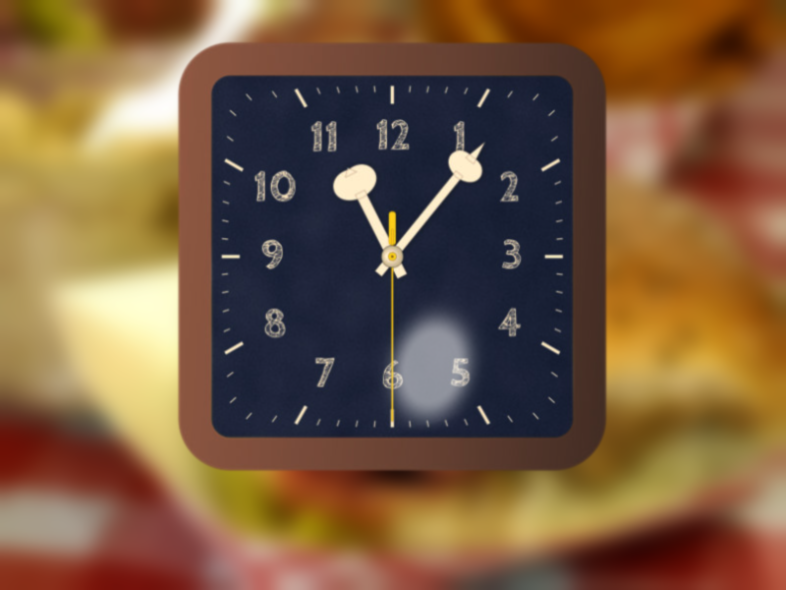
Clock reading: 11h06m30s
